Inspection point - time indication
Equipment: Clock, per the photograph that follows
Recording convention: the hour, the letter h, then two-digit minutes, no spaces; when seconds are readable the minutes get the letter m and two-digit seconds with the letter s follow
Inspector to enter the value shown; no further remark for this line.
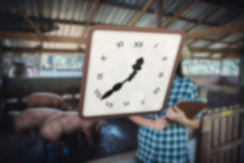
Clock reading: 12h38
